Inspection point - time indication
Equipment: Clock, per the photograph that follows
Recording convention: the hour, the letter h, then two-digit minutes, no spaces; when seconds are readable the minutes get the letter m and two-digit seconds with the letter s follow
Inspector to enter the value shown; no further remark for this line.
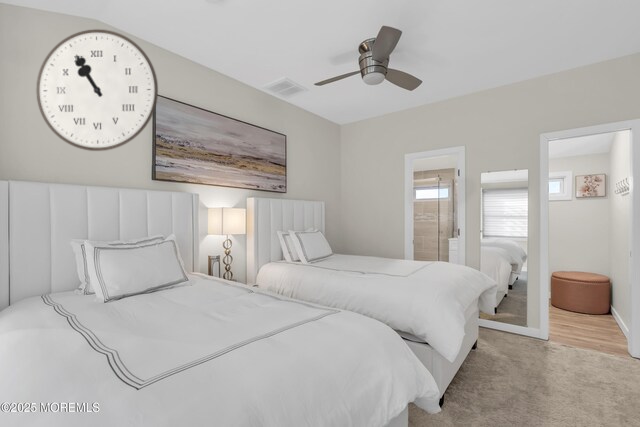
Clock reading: 10h55
